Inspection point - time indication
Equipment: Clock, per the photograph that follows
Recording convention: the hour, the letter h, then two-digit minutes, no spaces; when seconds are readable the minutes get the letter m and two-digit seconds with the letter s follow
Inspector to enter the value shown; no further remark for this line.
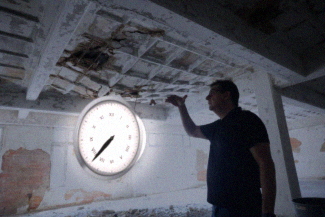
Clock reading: 7h38
